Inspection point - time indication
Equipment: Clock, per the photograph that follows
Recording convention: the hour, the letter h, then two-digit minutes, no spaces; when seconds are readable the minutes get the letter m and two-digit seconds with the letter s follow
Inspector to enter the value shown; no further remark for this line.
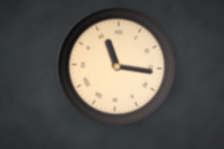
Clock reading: 11h16
